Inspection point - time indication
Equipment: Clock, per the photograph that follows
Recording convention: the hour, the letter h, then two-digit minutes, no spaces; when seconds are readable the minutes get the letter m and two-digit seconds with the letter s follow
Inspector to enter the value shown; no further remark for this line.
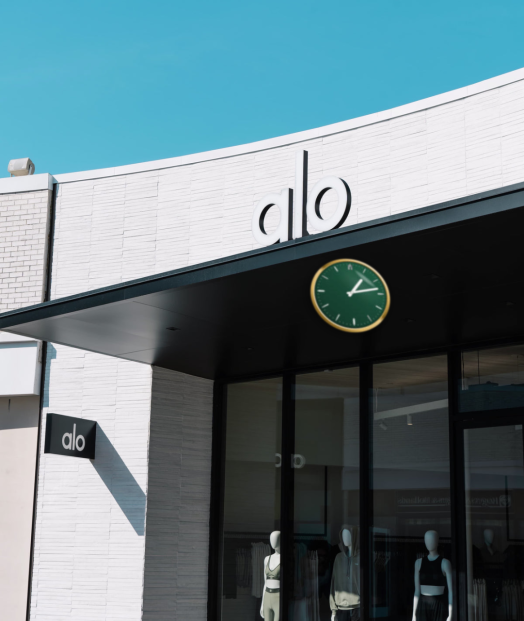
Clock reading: 1h13
